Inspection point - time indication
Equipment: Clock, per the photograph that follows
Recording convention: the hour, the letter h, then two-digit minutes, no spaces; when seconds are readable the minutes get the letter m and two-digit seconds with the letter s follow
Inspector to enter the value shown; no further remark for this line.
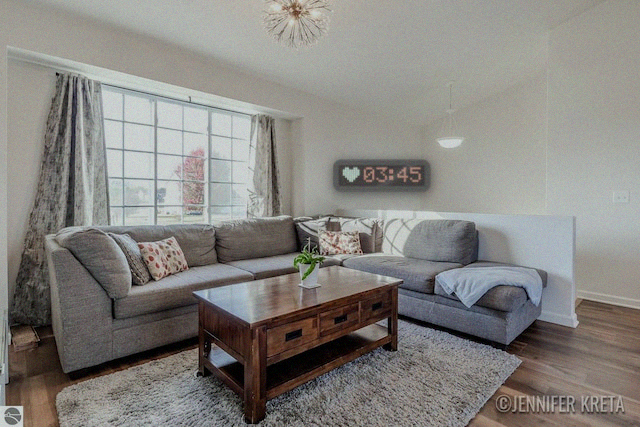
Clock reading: 3h45
